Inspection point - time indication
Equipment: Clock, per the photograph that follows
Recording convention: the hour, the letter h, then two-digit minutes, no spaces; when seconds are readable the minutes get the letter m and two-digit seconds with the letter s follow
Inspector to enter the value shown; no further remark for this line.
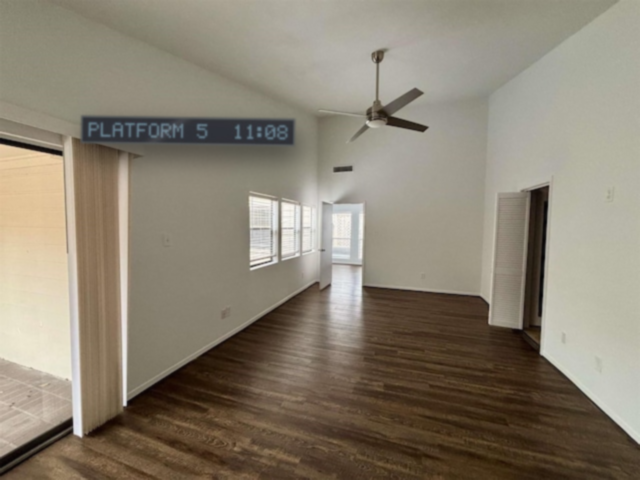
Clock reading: 11h08
